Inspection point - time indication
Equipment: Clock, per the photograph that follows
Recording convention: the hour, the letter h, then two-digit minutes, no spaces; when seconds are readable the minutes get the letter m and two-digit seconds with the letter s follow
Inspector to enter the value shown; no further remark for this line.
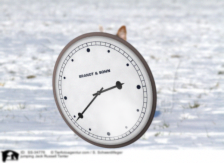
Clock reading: 2h39
